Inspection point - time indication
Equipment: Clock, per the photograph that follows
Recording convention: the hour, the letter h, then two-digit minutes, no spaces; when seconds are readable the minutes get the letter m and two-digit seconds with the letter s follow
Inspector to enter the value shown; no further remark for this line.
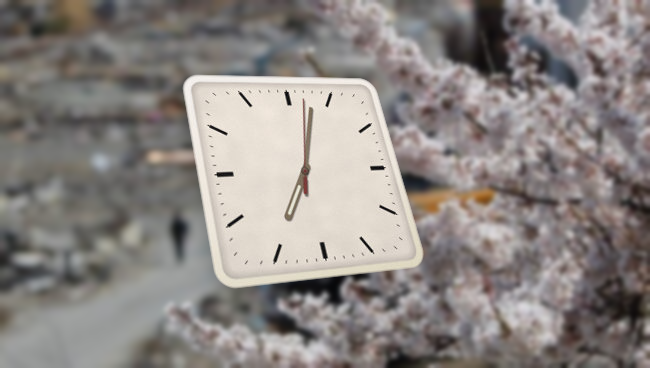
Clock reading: 7h03m02s
